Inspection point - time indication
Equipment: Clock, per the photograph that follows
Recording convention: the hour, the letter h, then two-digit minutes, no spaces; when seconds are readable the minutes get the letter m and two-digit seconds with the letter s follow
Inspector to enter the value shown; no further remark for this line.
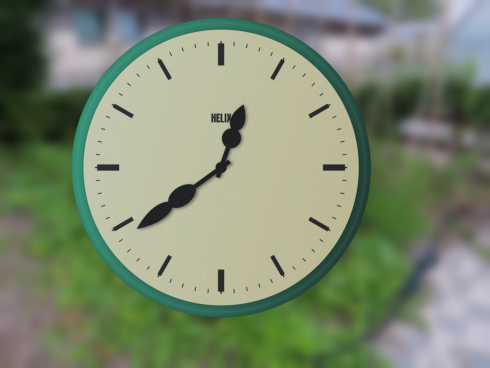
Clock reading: 12h39
